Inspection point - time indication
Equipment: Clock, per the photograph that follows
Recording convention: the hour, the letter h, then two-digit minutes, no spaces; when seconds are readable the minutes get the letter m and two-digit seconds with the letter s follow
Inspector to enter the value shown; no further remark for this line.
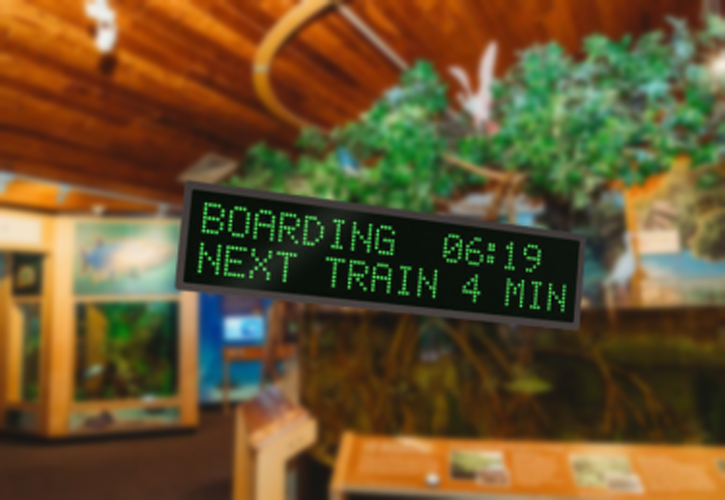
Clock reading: 6h19
